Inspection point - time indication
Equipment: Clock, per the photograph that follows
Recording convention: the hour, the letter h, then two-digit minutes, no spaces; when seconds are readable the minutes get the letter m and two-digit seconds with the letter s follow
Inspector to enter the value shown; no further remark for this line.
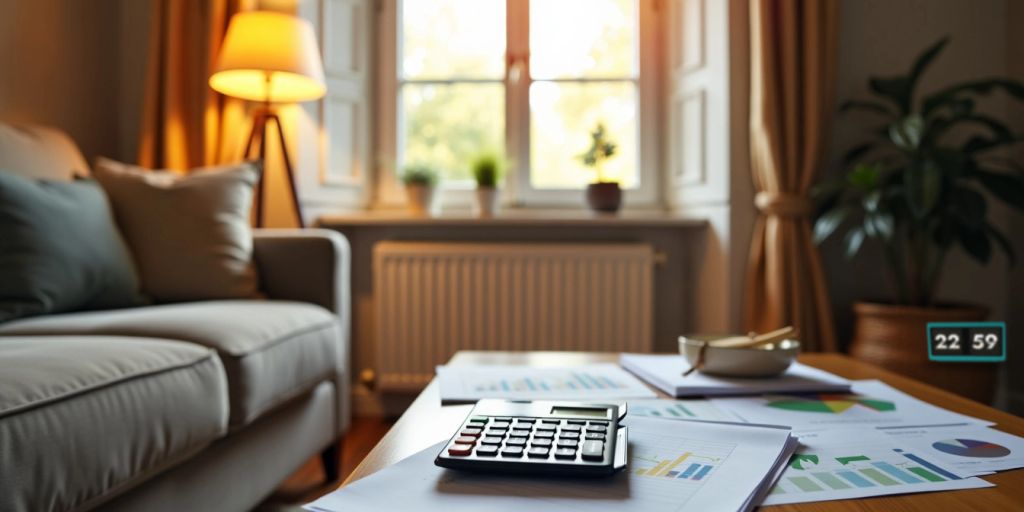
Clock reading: 22h59
